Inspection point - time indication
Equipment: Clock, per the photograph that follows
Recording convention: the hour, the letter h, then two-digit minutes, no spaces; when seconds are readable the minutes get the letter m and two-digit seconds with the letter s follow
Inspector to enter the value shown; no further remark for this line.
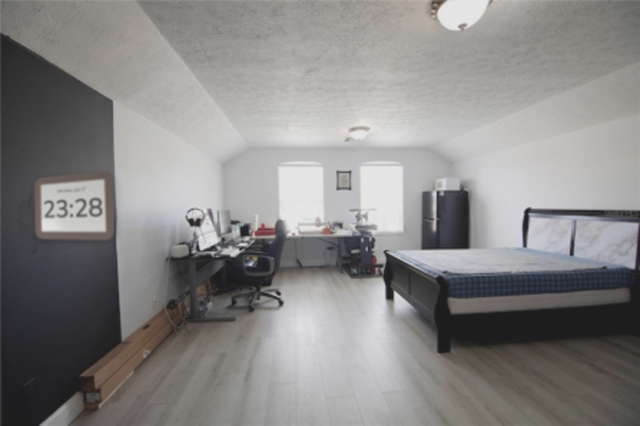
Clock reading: 23h28
